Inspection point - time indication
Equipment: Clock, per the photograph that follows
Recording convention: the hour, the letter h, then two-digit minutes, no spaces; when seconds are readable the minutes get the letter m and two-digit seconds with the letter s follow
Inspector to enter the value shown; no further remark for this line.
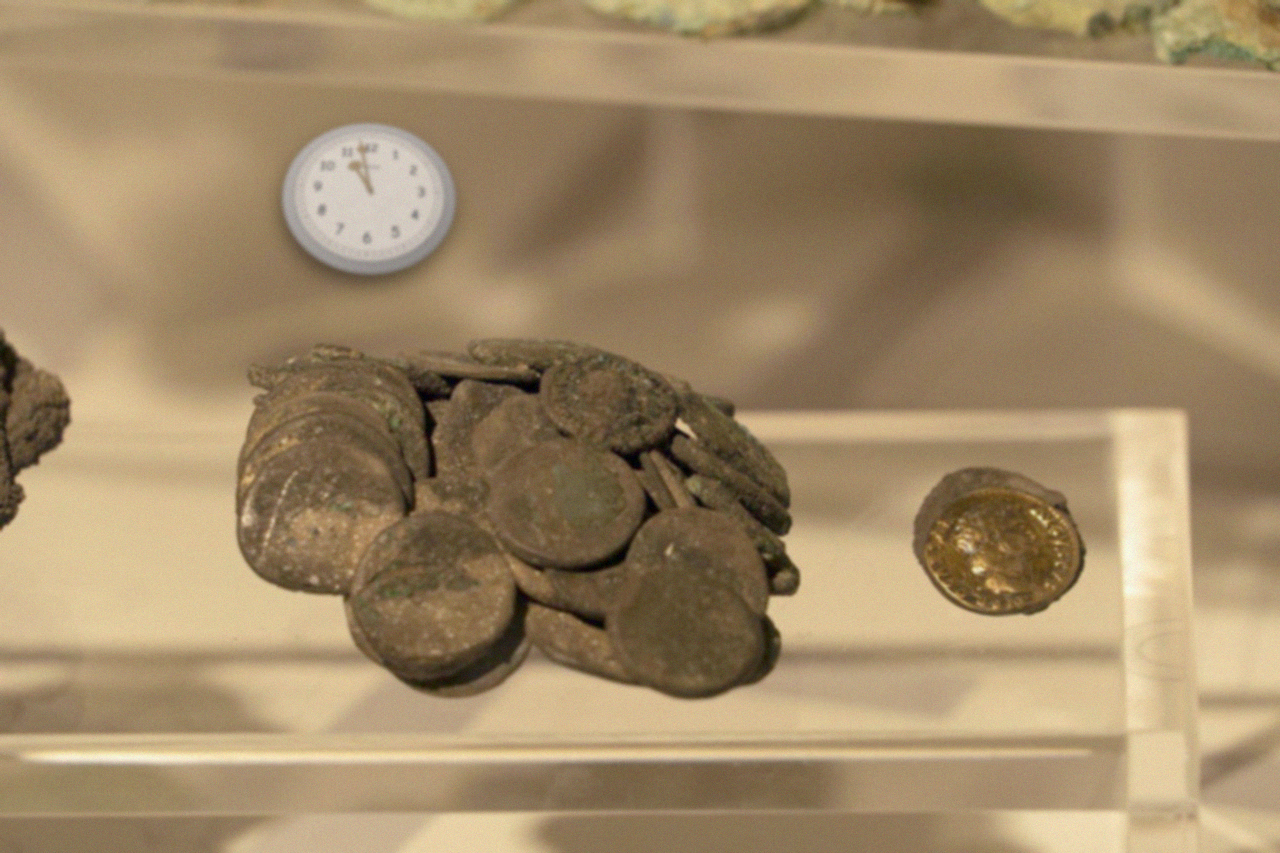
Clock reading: 10h58
